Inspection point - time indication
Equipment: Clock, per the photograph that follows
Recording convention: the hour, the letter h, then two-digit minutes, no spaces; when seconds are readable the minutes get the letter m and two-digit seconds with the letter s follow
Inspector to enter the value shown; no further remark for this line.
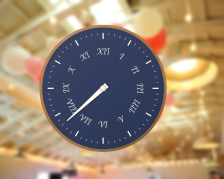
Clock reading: 7h38
